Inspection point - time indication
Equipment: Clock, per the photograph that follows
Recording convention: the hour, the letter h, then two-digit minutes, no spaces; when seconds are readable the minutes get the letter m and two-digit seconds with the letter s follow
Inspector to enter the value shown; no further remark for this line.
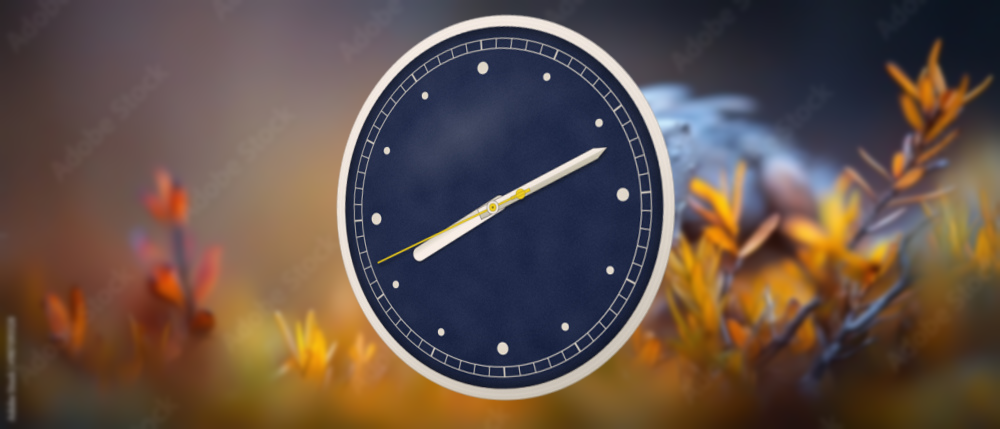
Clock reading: 8h11m42s
